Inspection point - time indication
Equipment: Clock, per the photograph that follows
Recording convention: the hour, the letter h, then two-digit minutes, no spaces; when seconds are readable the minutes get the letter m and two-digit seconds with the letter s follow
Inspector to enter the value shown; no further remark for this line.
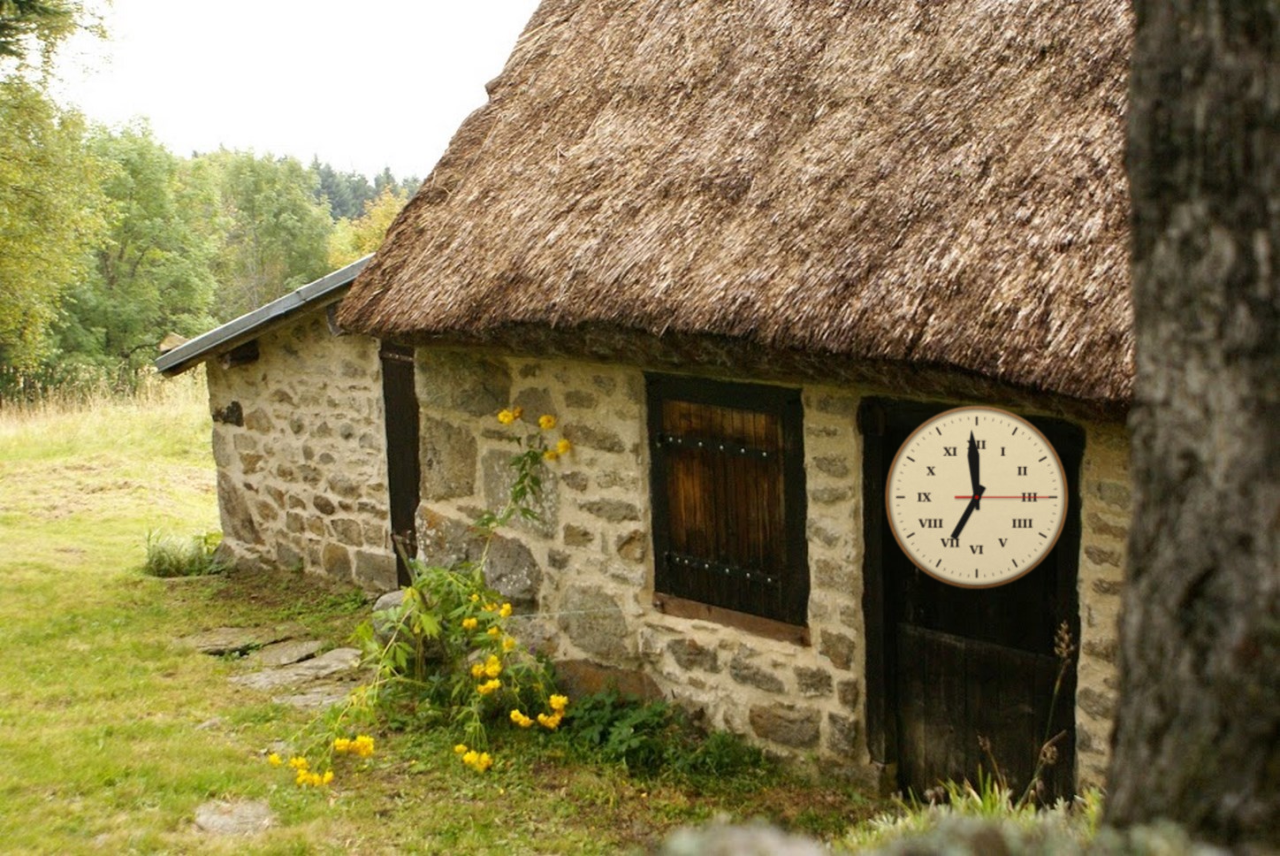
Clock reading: 6h59m15s
